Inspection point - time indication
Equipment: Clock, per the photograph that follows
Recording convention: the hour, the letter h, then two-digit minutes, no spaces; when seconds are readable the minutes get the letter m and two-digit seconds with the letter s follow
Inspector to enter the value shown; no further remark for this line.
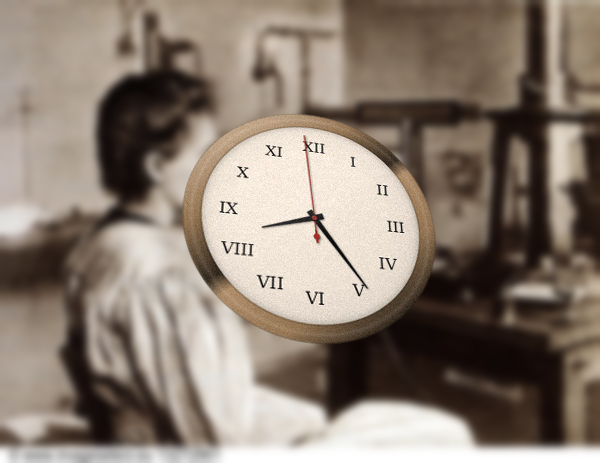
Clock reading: 8h23m59s
